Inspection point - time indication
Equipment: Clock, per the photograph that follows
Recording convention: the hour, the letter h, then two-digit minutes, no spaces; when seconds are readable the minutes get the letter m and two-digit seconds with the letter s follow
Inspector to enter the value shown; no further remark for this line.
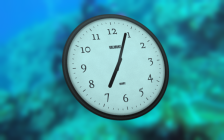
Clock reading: 7h04
